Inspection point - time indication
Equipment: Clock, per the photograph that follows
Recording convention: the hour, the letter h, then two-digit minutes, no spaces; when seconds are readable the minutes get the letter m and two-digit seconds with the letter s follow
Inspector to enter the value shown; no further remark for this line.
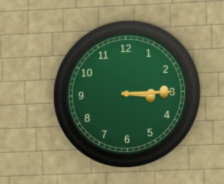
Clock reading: 3h15
